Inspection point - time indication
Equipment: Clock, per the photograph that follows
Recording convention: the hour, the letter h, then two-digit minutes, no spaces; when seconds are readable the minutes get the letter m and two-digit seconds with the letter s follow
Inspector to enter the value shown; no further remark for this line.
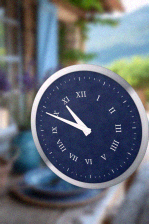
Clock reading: 10h49
